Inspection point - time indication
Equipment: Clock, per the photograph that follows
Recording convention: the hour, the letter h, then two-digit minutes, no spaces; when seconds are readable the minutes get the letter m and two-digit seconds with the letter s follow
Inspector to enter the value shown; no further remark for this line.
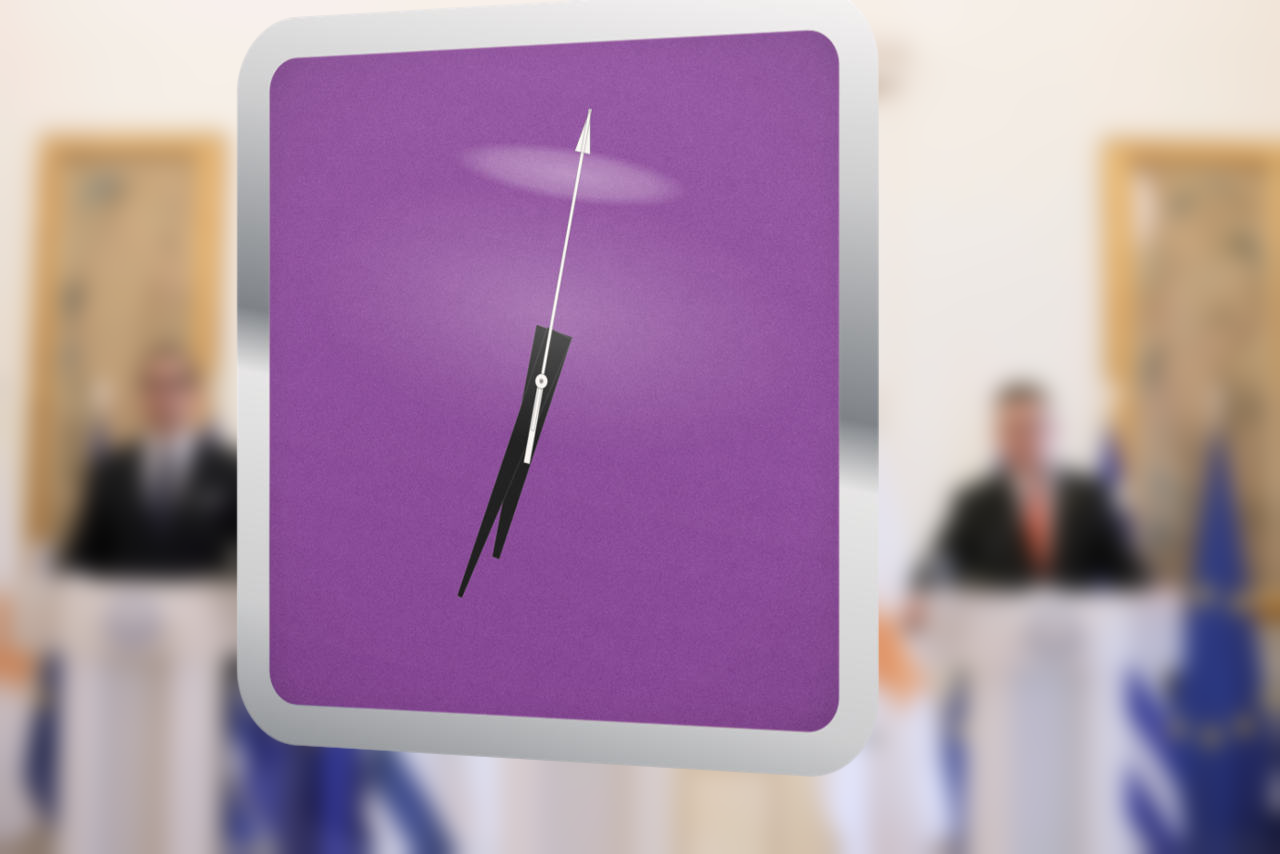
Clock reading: 6h34m02s
